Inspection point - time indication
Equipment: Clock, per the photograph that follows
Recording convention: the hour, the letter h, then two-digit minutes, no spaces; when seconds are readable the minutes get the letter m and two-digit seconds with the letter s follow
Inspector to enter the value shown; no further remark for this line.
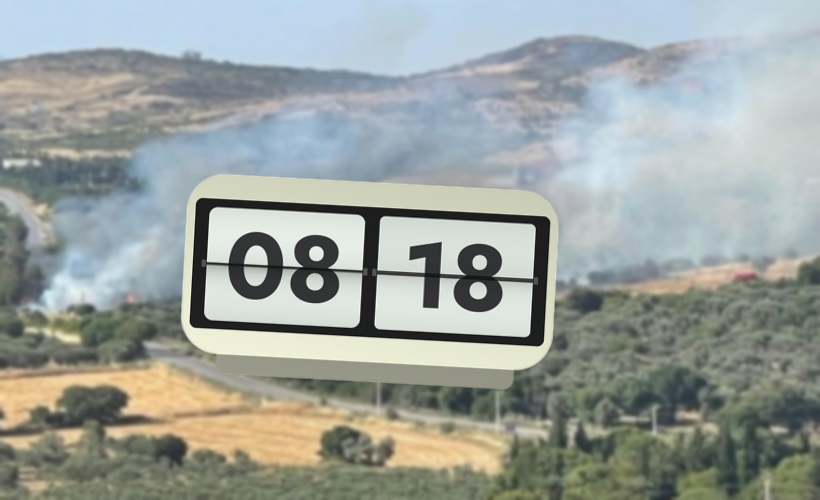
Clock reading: 8h18
